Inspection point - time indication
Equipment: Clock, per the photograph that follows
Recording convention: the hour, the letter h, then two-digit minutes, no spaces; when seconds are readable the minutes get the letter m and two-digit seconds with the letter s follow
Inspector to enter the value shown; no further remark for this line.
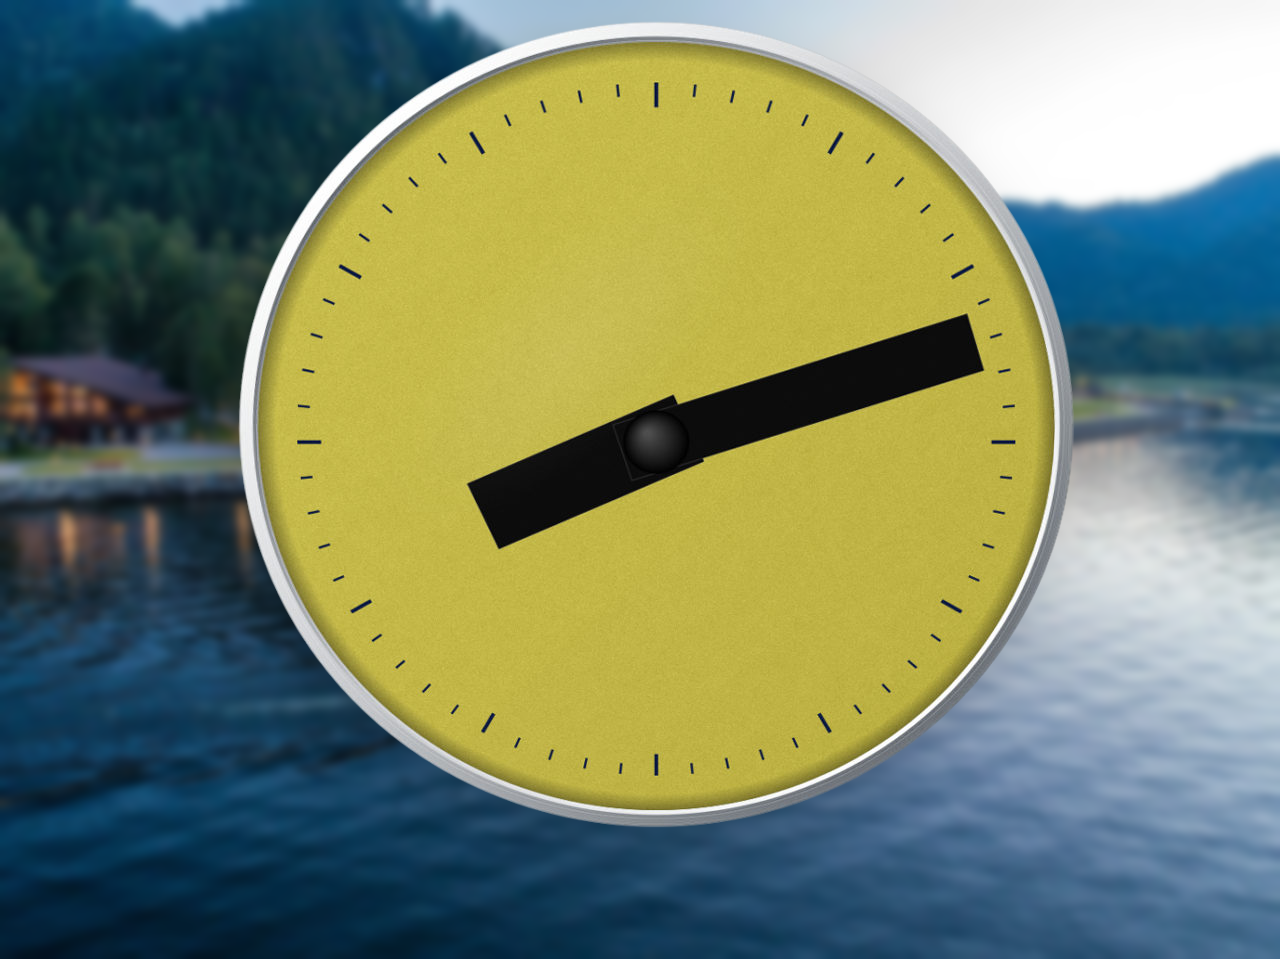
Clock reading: 8h12
